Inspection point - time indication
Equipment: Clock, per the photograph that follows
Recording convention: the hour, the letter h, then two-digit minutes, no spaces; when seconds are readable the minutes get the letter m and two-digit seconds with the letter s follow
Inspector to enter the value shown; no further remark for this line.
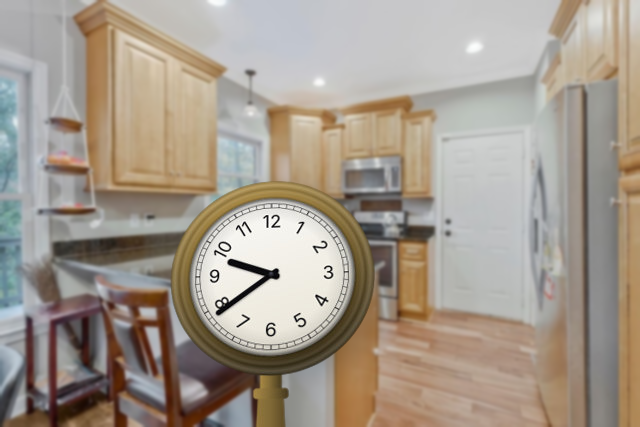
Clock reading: 9h39
